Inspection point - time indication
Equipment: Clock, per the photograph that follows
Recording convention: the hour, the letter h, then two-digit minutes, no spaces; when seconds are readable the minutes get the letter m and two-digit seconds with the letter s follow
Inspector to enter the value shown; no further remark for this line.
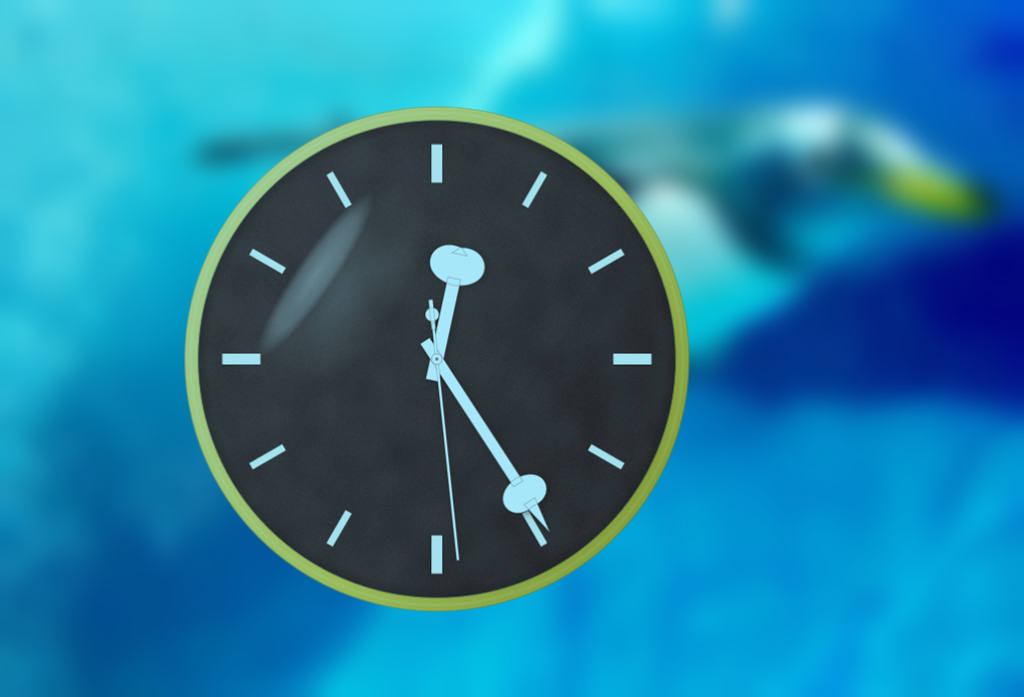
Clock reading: 12h24m29s
